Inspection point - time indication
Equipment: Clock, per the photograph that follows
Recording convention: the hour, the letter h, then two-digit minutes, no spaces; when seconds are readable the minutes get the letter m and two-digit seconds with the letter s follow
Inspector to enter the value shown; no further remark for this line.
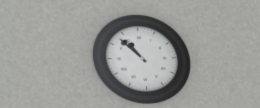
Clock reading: 10h53
